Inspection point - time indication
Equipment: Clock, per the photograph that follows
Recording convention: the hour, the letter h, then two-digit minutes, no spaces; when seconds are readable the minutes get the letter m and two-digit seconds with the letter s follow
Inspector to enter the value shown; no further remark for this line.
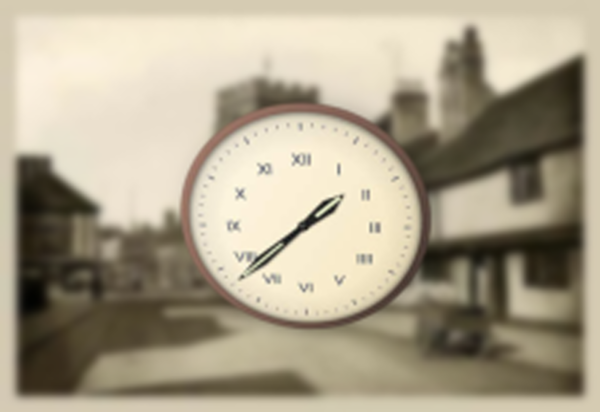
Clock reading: 1h38
